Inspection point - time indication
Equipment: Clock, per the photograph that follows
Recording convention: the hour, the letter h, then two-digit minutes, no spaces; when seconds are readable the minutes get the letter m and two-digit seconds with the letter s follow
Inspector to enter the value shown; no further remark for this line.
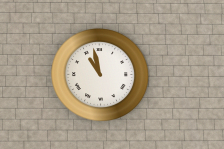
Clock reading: 10h58
